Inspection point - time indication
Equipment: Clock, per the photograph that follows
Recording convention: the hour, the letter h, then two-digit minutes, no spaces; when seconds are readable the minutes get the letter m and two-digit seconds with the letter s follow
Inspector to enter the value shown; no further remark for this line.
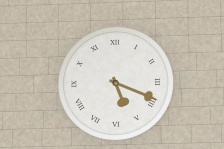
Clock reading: 5h19
